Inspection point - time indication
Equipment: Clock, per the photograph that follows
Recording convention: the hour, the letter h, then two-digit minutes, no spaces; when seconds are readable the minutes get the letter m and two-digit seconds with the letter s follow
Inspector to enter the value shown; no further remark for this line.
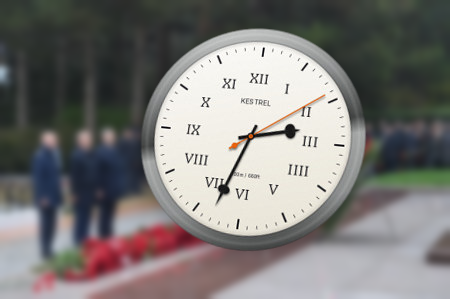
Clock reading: 2h33m09s
